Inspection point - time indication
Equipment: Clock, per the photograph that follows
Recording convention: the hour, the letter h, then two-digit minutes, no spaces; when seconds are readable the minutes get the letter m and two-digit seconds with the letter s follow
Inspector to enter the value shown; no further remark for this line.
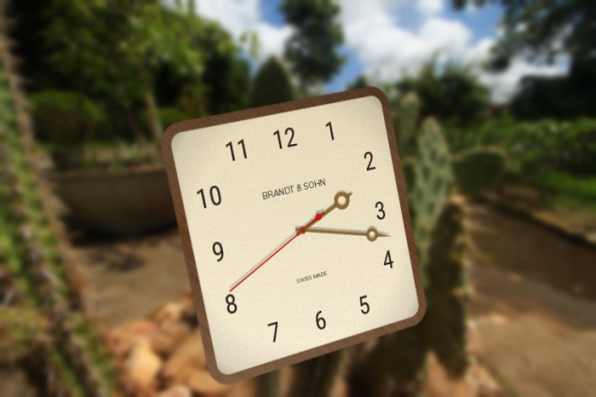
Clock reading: 2h17m41s
